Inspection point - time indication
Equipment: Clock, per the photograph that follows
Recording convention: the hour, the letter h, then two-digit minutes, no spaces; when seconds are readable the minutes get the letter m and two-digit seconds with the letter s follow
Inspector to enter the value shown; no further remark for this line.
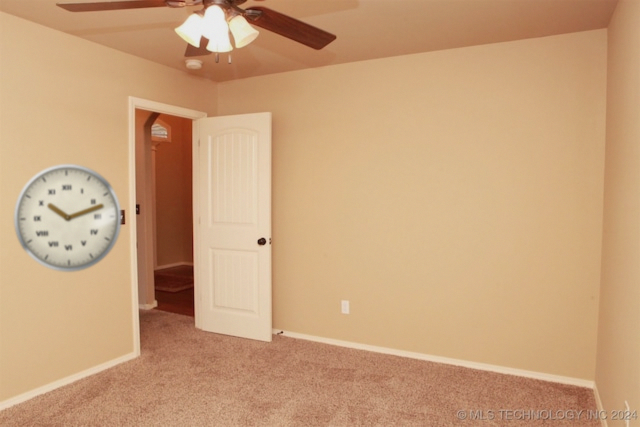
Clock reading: 10h12
